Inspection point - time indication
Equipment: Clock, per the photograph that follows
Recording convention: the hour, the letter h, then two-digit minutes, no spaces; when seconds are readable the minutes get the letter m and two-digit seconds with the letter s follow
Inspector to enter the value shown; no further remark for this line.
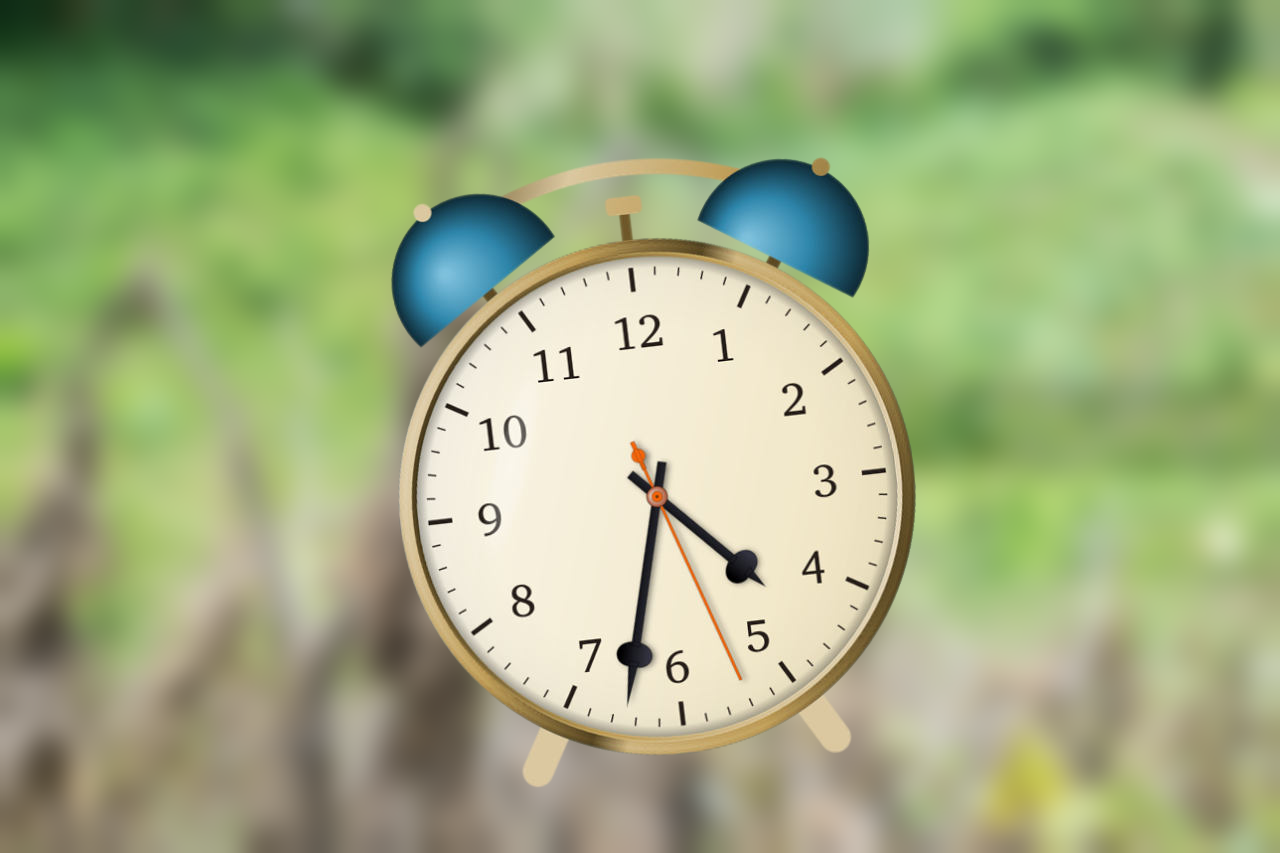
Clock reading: 4h32m27s
